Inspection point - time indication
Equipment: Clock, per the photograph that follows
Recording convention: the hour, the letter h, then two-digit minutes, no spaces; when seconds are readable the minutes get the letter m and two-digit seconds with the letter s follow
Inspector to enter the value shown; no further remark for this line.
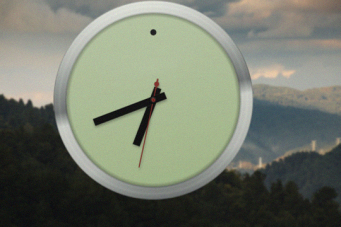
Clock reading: 6h41m32s
